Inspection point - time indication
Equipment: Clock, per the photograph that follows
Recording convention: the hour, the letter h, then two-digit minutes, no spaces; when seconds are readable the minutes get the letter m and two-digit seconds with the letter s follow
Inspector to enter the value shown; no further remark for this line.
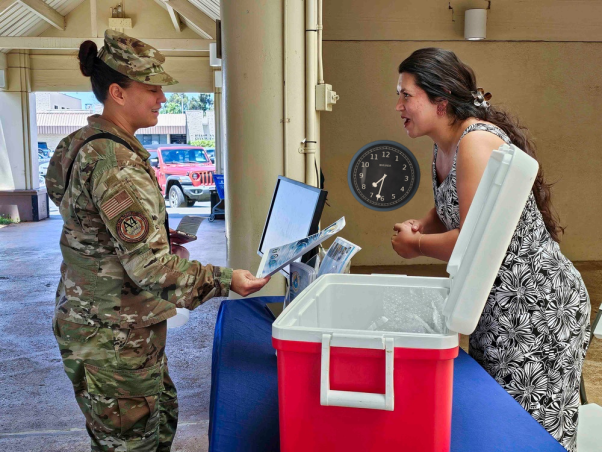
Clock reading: 7h32
